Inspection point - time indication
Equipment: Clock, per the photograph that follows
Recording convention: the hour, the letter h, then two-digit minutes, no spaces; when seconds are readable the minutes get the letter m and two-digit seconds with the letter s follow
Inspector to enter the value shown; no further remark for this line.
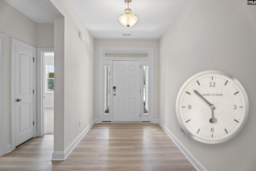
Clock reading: 5h52
